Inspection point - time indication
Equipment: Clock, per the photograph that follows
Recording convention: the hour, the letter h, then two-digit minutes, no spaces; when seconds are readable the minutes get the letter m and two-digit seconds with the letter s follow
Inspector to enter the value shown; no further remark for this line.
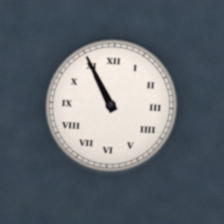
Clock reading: 10h55
